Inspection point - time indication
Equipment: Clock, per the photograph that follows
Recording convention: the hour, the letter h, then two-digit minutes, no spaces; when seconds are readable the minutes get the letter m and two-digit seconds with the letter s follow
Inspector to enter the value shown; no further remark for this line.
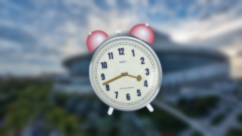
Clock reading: 3h42
